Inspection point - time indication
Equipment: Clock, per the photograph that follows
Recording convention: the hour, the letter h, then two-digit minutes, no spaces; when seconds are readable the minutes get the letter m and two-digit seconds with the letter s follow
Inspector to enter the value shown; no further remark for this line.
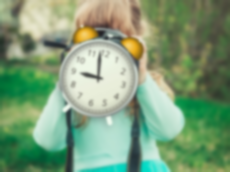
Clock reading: 8h58
